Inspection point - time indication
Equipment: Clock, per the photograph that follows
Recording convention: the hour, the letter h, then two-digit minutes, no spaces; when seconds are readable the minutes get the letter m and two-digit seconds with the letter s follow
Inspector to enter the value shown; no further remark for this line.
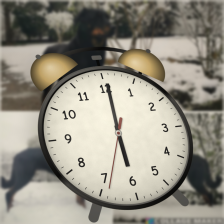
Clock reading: 6h00m34s
